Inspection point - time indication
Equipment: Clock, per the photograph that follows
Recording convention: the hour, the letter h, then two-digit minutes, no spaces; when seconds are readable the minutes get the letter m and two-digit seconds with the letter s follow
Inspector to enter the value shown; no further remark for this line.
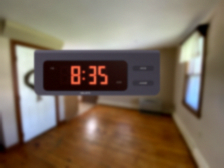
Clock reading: 8h35
